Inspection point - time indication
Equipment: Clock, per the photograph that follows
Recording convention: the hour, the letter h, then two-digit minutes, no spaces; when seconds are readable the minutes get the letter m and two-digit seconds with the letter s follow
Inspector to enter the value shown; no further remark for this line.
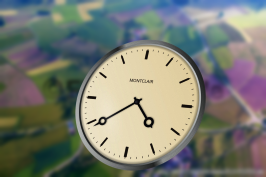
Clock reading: 4h39
